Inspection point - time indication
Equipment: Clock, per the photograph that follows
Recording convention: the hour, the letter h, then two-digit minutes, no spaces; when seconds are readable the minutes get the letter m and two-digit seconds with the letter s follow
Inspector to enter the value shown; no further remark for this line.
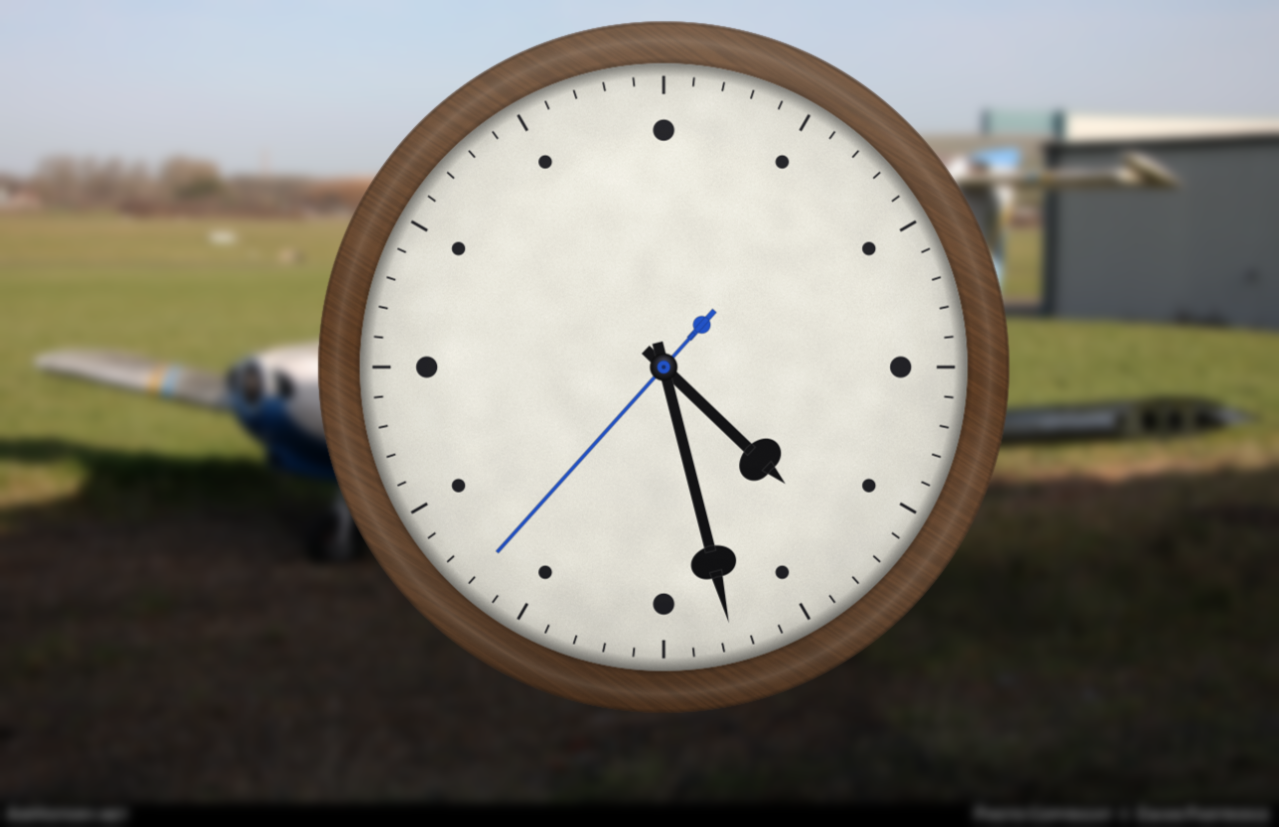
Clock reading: 4h27m37s
